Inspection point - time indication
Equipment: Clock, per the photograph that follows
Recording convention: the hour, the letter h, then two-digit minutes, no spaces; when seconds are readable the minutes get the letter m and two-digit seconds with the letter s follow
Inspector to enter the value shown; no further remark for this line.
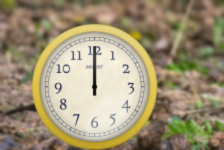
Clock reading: 12h00
